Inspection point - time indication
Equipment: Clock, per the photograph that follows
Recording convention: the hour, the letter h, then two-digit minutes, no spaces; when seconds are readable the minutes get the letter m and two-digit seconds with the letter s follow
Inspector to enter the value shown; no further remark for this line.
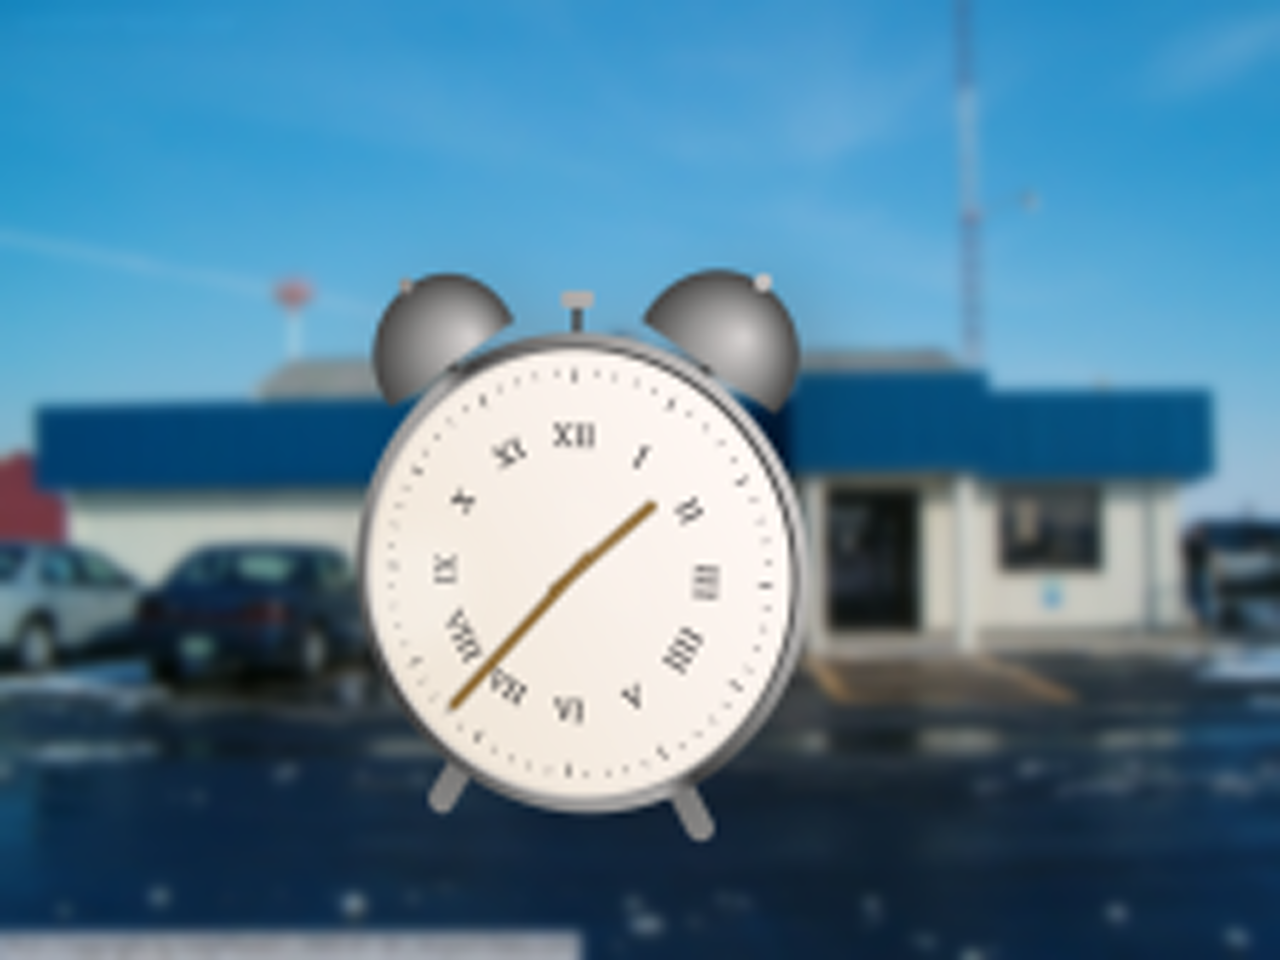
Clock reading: 1h37
